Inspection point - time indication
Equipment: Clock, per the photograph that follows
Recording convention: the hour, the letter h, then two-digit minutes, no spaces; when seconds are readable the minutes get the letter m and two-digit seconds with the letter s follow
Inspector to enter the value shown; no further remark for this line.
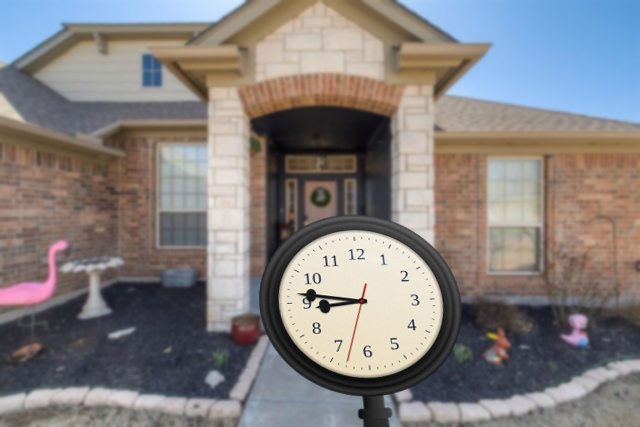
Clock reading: 8h46m33s
